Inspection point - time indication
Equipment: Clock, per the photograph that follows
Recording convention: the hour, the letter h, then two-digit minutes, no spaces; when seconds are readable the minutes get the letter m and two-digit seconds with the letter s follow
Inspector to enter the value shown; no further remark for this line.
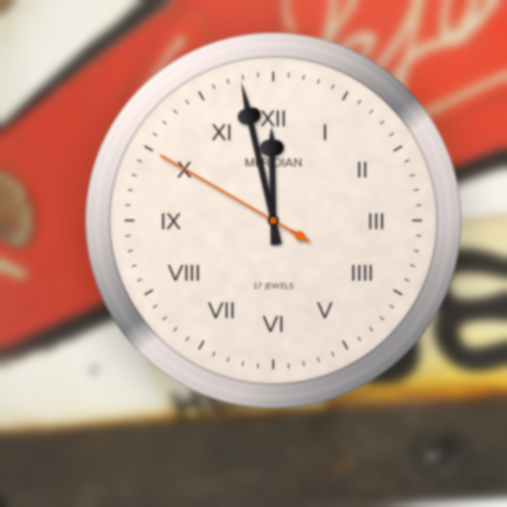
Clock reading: 11h57m50s
